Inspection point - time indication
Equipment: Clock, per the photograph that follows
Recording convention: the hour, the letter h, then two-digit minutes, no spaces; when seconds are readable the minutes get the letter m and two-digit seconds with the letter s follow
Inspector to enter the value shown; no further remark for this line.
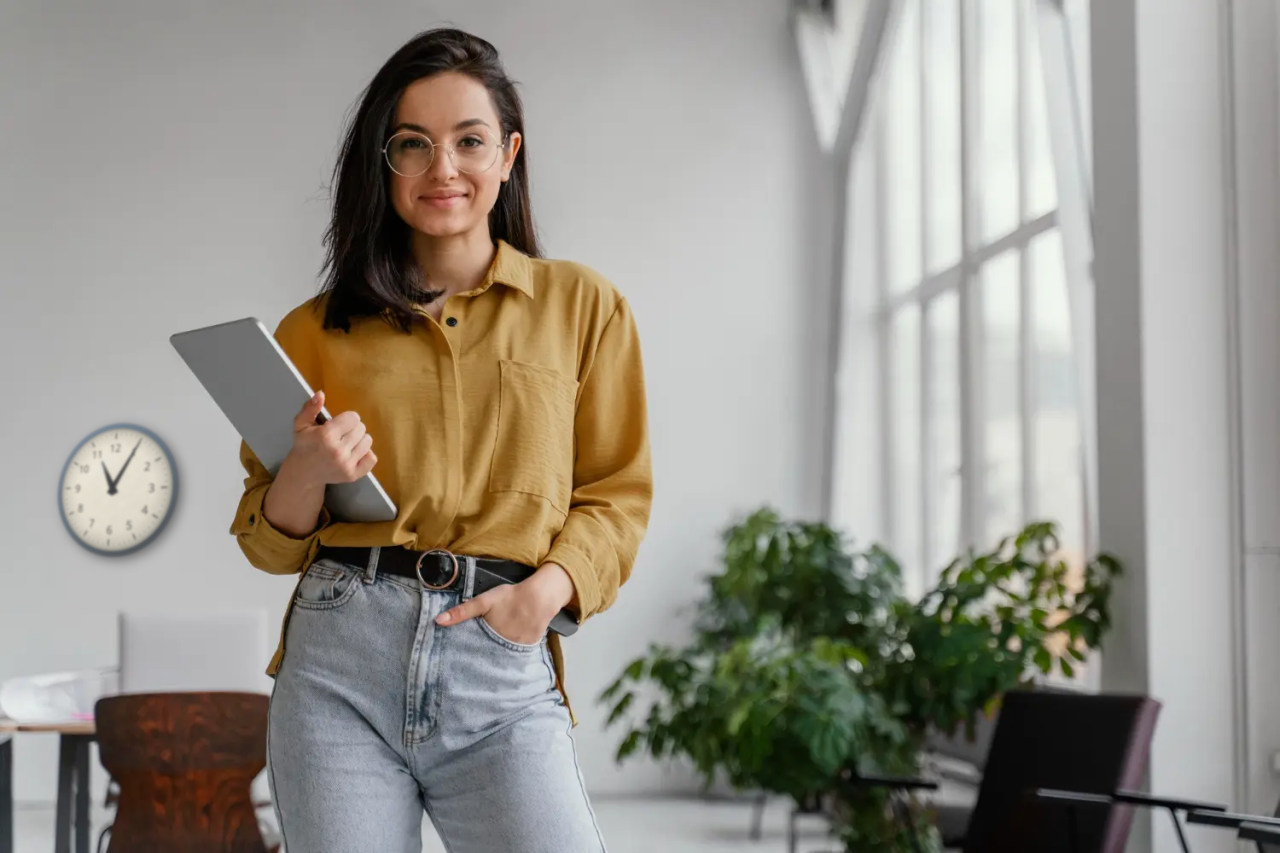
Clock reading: 11h05
